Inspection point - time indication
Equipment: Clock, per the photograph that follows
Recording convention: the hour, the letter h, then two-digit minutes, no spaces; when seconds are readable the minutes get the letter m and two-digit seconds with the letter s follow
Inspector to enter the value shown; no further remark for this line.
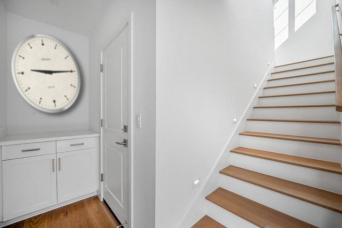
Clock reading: 9h15
